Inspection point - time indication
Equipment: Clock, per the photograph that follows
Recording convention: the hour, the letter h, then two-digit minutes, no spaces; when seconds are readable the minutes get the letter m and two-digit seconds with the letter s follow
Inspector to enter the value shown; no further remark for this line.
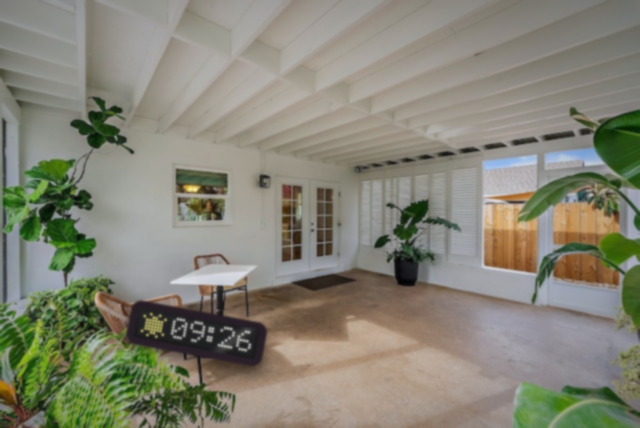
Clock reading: 9h26
